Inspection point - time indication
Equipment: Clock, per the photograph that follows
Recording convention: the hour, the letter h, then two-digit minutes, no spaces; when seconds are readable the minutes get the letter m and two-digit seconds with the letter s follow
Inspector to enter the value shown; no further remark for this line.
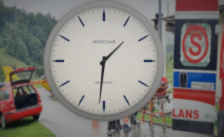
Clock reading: 1h31
